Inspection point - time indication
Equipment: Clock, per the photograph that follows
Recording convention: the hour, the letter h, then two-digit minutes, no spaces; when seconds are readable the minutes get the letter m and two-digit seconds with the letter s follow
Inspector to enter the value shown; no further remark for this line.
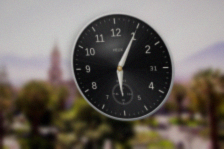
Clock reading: 6h05
